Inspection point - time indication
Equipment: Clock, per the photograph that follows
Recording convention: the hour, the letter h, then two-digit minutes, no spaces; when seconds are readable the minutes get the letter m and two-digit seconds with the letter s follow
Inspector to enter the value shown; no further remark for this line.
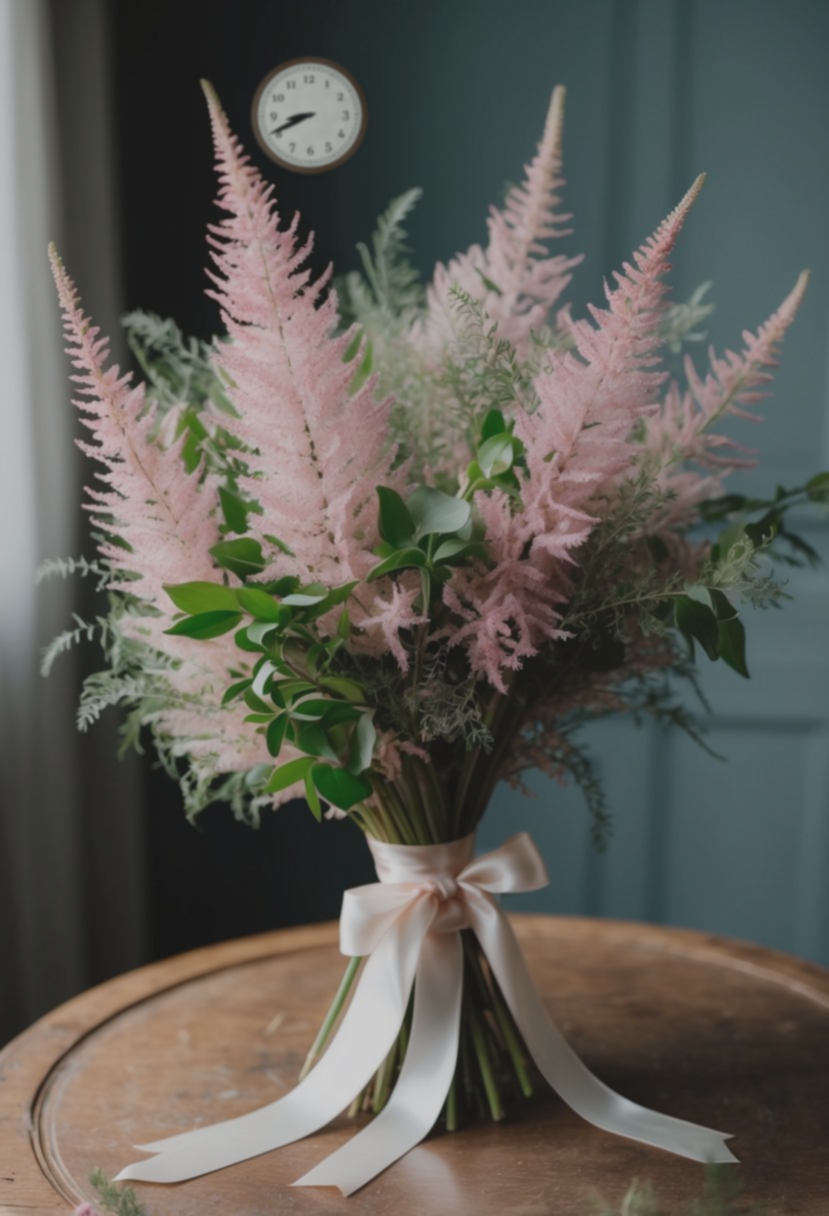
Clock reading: 8h41
